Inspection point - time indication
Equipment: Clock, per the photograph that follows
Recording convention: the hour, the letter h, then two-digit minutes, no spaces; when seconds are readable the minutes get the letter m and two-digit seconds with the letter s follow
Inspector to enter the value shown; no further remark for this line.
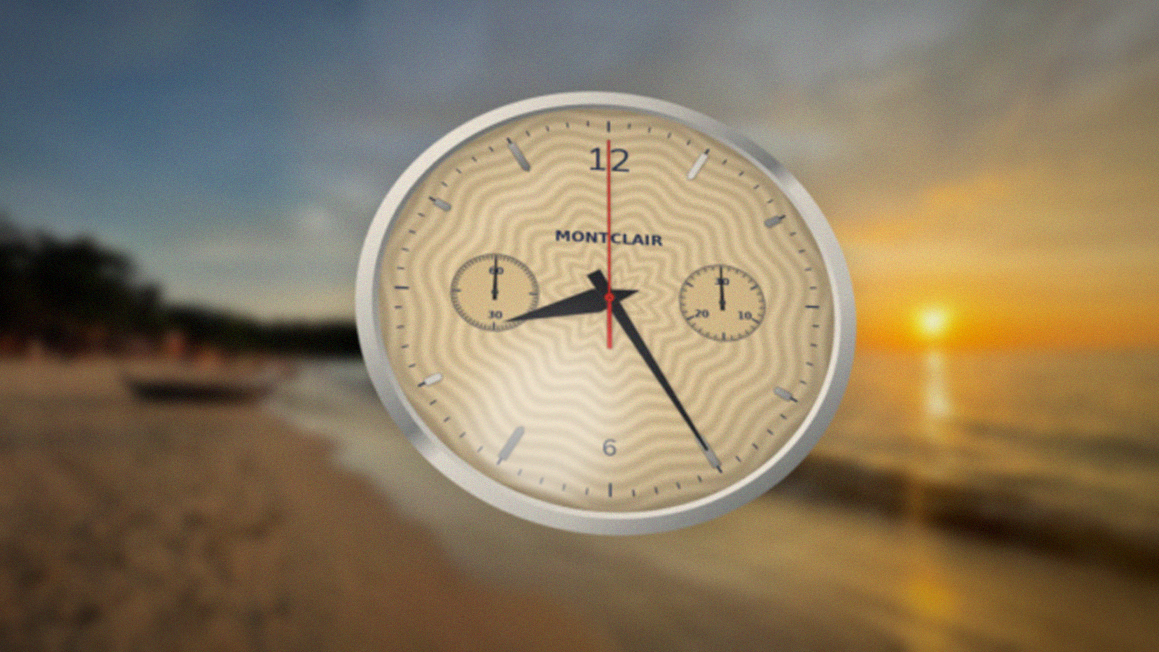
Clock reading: 8h25
